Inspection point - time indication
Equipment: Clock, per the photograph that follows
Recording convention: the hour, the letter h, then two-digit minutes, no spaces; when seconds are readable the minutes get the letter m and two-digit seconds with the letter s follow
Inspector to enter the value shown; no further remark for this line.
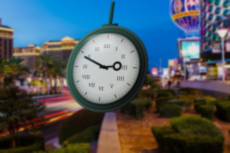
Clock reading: 2h49
